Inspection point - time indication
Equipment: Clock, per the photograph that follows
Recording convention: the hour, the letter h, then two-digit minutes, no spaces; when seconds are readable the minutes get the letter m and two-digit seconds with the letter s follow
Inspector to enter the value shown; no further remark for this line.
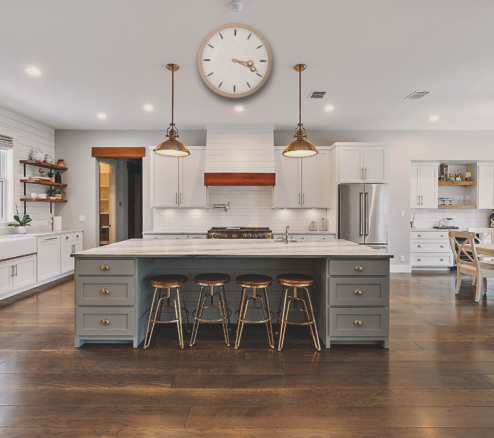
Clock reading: 3h19
